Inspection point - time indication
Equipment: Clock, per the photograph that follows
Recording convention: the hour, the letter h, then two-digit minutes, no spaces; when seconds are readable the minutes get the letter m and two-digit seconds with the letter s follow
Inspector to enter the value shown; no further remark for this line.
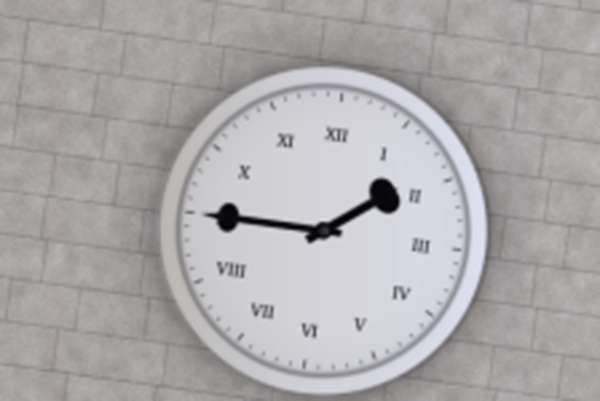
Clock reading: 1h45
